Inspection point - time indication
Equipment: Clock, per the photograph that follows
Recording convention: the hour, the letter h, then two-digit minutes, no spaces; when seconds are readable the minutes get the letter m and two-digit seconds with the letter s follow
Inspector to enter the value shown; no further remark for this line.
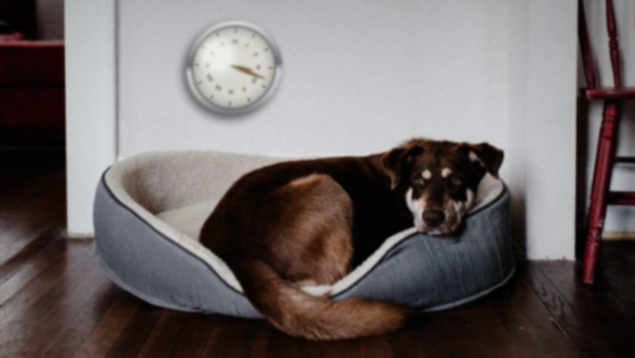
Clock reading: 3h18
